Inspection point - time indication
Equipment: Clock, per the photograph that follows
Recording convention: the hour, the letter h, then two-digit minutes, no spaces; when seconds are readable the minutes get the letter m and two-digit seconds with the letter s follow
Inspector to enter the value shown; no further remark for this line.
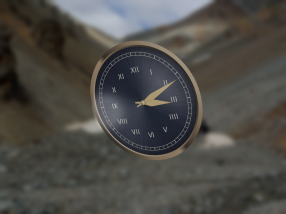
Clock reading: 3h11
